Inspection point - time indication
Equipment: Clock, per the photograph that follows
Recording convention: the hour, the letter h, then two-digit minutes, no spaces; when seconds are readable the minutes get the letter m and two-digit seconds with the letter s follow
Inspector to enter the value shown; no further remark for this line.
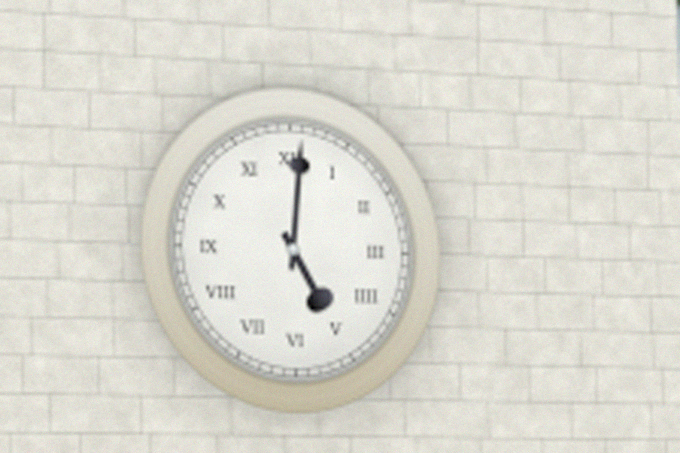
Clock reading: 5h01
